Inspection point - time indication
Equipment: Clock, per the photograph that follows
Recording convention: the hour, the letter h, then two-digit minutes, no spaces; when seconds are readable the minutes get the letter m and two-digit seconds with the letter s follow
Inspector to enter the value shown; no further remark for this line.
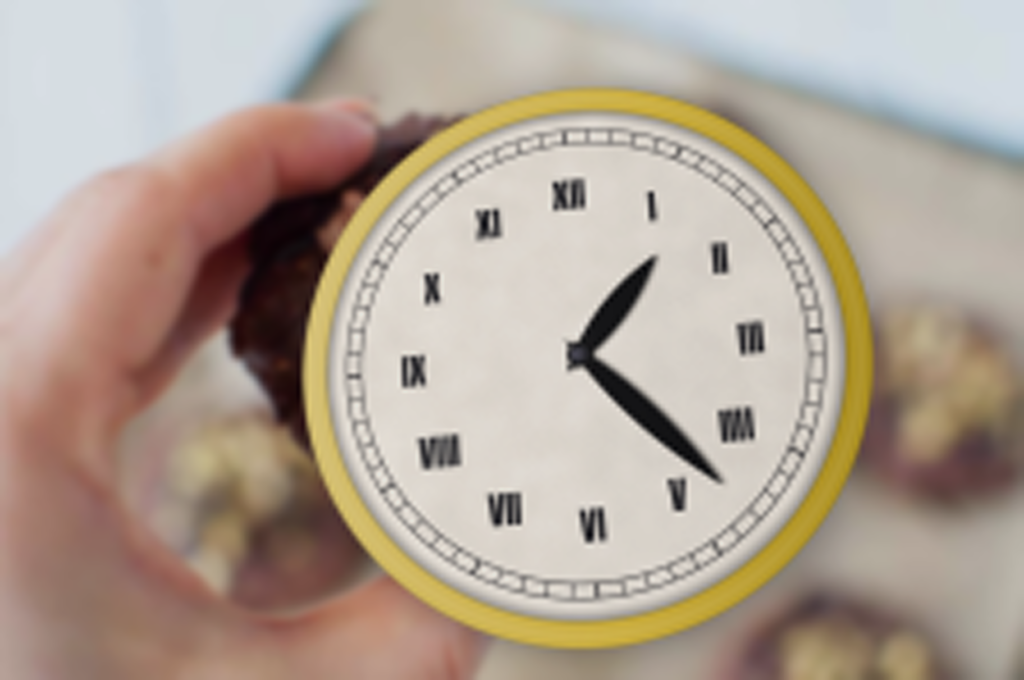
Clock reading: 1h23
